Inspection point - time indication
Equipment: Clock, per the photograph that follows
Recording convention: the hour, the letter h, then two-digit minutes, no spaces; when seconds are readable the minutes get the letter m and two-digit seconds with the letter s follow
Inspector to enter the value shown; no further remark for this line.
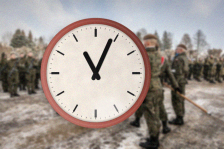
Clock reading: 11h04
